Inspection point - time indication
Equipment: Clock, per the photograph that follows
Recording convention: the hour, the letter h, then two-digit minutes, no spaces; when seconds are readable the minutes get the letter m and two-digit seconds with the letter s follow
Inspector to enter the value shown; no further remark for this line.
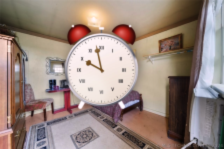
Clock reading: 9h58
